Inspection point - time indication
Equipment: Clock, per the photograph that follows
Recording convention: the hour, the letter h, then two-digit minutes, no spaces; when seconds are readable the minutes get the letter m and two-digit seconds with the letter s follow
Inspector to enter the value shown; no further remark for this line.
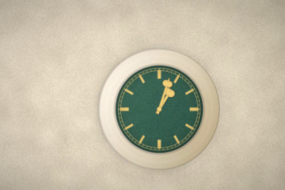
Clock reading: 1h03
